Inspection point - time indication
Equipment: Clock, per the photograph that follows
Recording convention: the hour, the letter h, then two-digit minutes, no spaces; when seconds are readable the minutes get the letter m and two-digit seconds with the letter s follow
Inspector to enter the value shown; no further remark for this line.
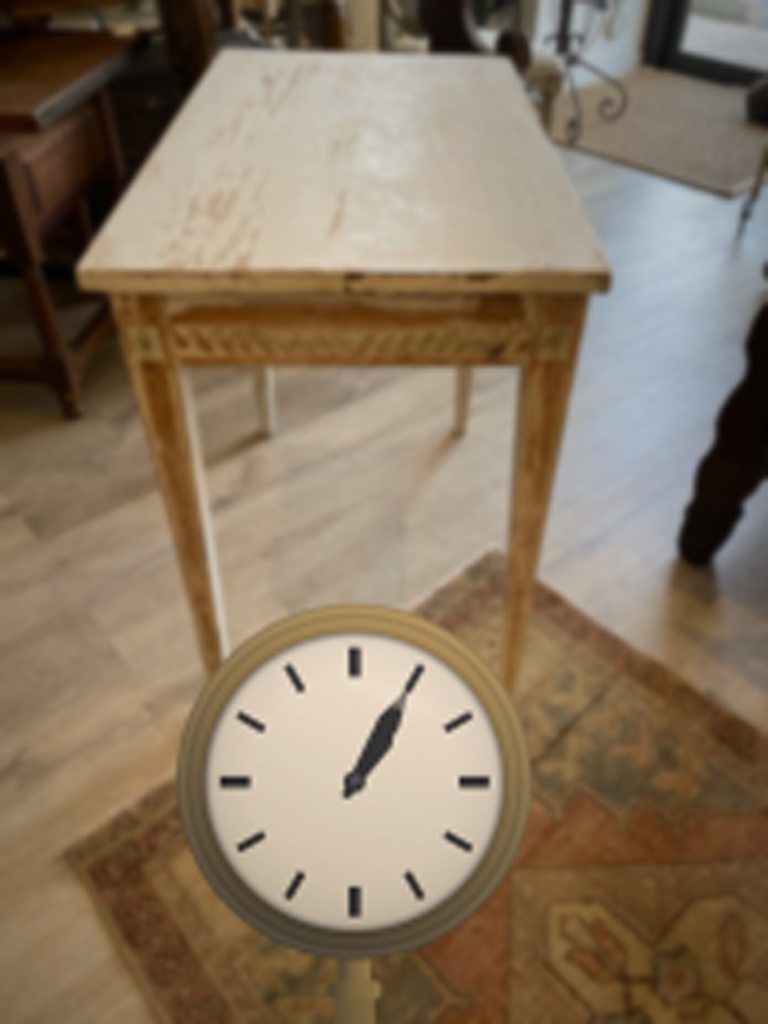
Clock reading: 1h05
